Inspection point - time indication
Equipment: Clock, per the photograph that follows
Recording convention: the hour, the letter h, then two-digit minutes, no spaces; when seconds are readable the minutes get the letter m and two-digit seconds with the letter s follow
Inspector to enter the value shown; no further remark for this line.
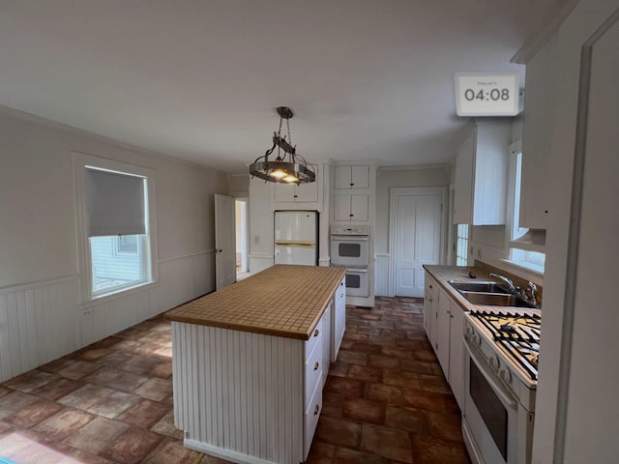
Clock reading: 4h08
